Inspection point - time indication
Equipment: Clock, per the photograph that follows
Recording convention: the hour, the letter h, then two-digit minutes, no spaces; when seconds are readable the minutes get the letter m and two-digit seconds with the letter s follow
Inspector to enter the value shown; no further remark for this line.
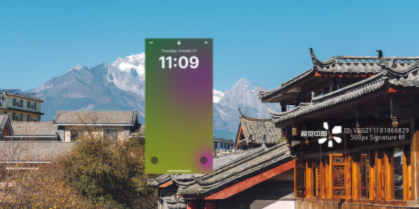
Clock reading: 11h09
